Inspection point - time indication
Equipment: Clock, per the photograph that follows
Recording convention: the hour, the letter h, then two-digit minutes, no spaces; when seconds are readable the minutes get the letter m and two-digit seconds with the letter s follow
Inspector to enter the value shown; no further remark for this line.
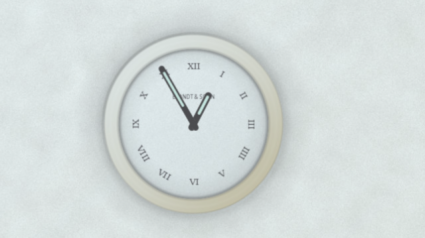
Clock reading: 12h55
